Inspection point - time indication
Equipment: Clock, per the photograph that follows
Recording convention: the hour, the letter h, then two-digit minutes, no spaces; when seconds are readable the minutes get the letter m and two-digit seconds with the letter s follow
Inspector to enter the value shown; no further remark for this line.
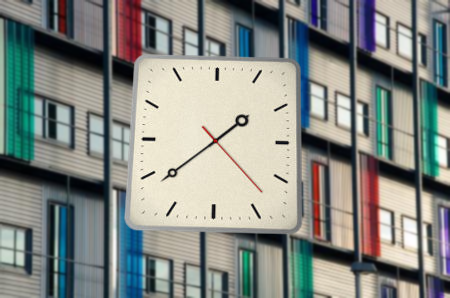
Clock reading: 1h38m23s
